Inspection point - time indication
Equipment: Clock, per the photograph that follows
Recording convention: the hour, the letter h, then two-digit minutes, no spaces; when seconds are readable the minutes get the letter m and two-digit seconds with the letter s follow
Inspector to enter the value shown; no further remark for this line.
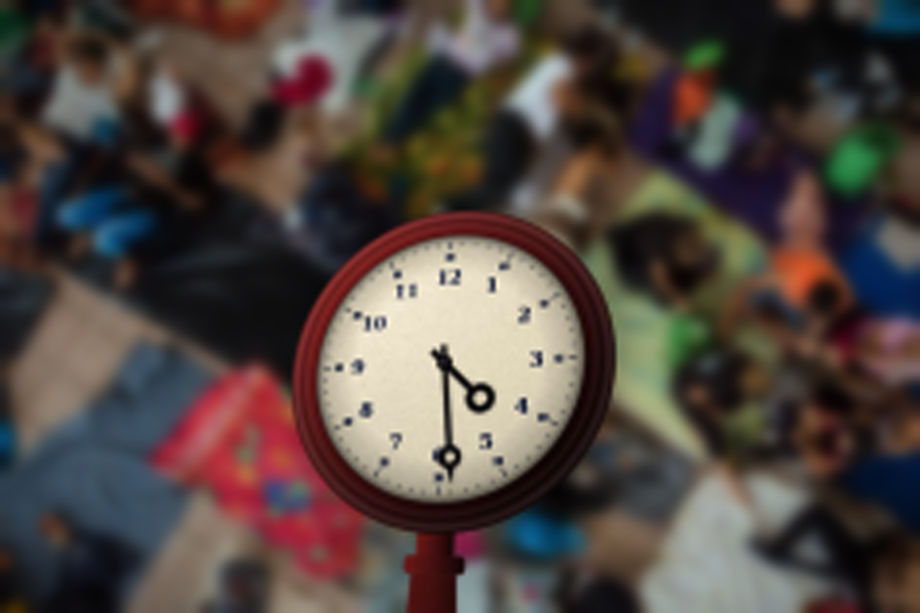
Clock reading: 4h29
